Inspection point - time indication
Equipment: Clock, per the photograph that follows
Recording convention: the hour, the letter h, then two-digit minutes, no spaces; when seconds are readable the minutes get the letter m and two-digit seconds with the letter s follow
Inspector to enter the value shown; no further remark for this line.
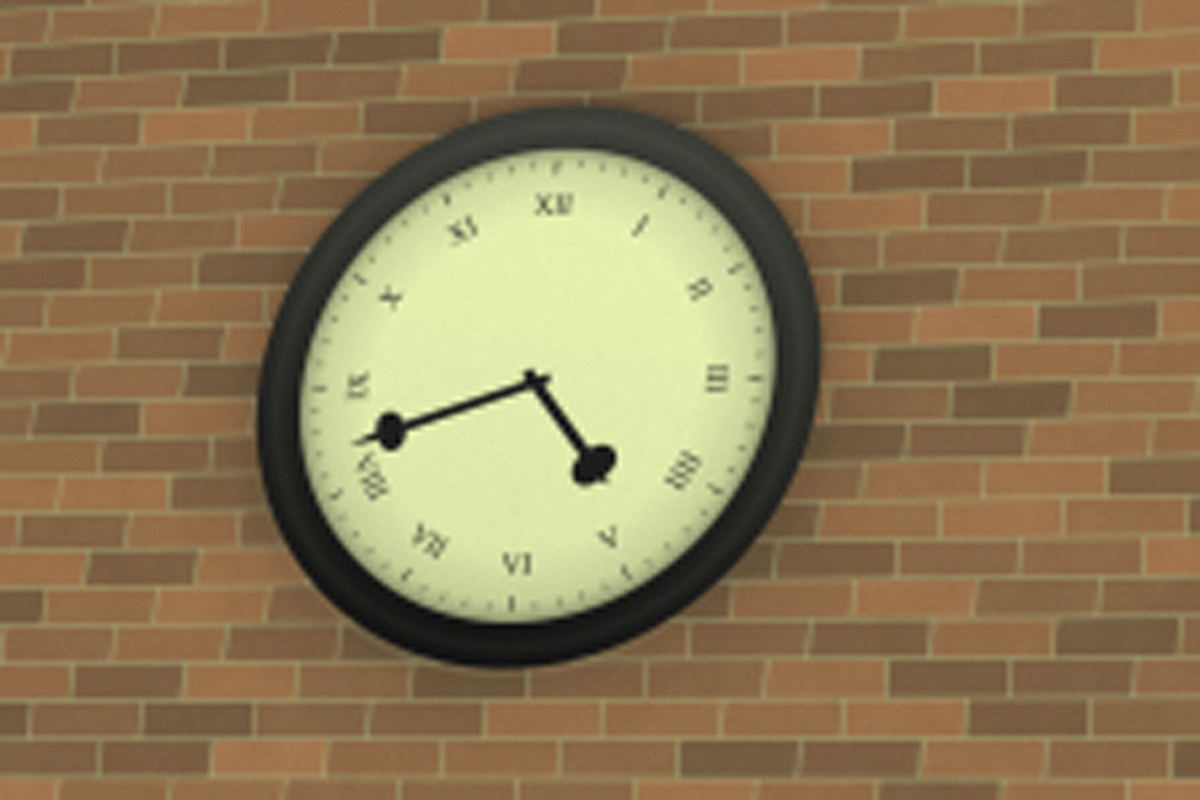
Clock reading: 4h42
